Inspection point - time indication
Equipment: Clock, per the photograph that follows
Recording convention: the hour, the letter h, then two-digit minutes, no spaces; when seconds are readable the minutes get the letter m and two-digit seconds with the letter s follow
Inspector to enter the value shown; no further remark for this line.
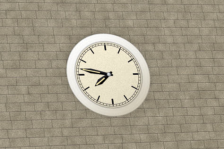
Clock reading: 7h47
